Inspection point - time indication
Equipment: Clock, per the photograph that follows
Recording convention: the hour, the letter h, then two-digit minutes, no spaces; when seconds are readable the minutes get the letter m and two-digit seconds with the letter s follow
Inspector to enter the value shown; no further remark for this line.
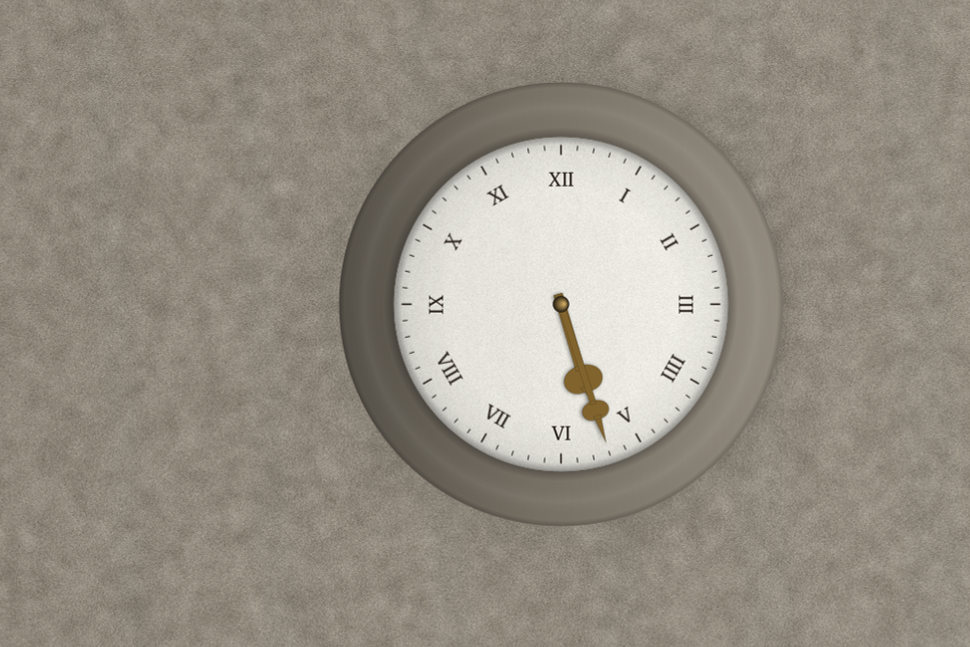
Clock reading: 5h27
